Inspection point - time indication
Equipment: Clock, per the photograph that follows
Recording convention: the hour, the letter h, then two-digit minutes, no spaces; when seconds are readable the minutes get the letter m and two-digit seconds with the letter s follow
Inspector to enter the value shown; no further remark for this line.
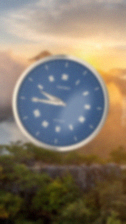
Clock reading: 9h45
